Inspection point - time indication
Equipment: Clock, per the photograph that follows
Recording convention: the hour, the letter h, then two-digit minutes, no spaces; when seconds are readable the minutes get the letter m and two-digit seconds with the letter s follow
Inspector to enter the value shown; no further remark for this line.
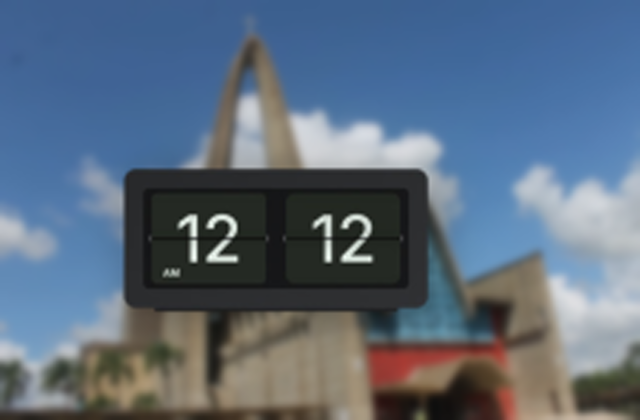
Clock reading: 12h12
